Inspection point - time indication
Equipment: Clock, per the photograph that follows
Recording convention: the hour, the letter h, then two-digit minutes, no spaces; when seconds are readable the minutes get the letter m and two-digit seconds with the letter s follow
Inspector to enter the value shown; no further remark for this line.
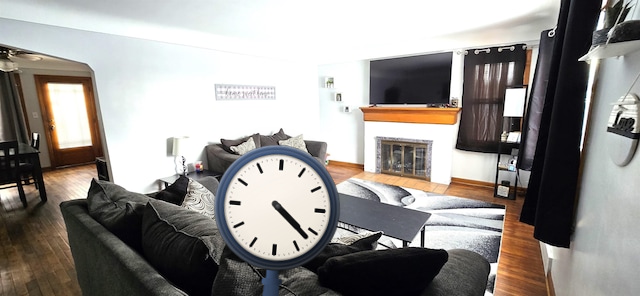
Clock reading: 4h22
